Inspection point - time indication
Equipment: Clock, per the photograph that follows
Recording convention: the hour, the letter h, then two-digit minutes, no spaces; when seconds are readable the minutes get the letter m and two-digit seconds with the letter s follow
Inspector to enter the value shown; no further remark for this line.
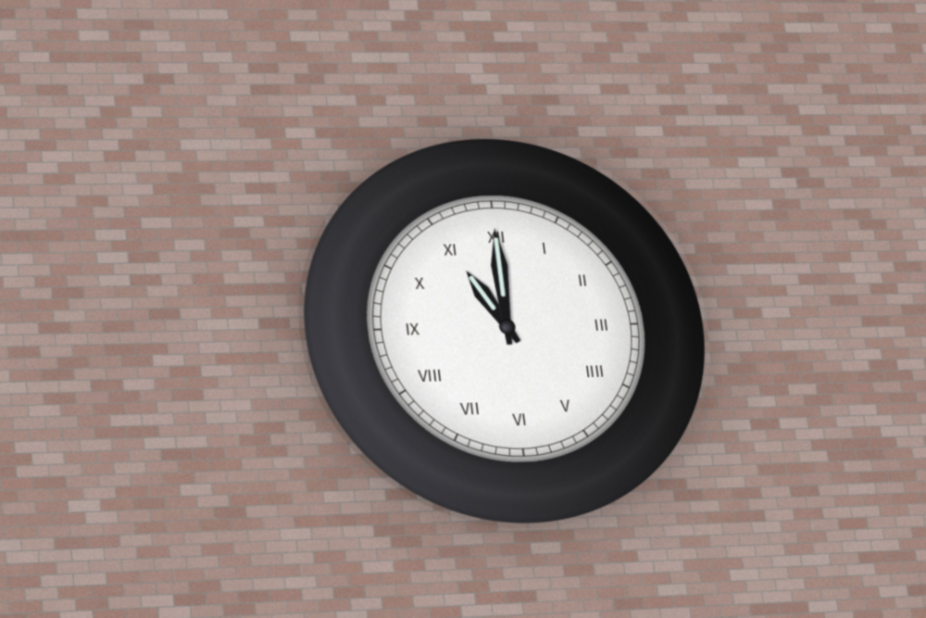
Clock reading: 11h00
